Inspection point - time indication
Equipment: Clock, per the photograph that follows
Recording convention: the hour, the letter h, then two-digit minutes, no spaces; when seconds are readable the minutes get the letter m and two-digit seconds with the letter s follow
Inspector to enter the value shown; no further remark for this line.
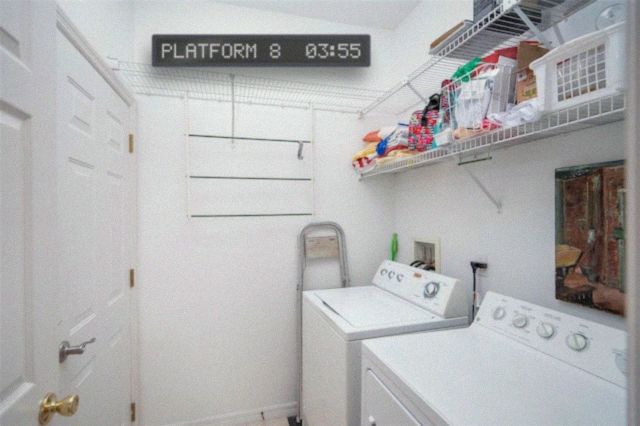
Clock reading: 3h55
